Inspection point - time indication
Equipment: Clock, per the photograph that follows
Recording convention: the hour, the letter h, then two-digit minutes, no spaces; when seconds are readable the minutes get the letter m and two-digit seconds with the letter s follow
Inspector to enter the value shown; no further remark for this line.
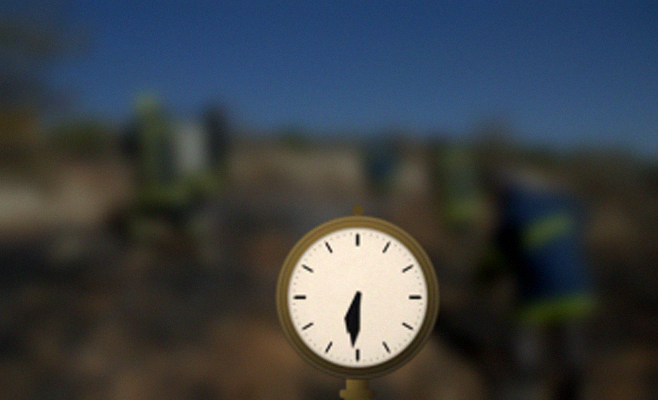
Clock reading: 6h31
